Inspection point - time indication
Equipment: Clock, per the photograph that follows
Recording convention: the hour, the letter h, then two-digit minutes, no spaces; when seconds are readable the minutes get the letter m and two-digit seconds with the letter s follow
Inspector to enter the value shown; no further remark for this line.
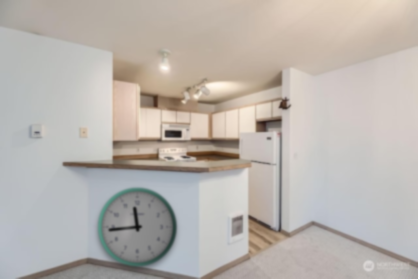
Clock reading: 11h44
